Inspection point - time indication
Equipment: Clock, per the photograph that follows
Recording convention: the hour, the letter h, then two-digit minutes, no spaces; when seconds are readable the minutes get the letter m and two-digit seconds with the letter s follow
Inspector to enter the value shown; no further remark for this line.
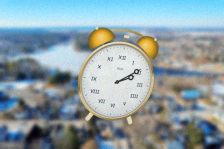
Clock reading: 2h09
